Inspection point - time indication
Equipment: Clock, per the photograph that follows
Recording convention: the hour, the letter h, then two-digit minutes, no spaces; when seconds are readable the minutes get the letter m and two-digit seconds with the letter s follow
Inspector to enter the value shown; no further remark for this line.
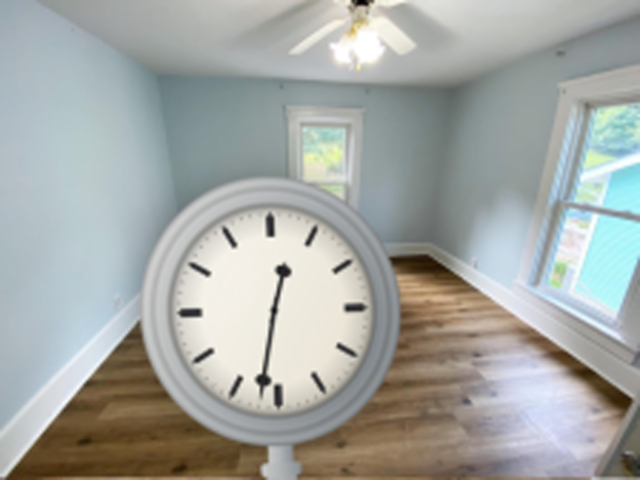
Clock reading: 12h32
